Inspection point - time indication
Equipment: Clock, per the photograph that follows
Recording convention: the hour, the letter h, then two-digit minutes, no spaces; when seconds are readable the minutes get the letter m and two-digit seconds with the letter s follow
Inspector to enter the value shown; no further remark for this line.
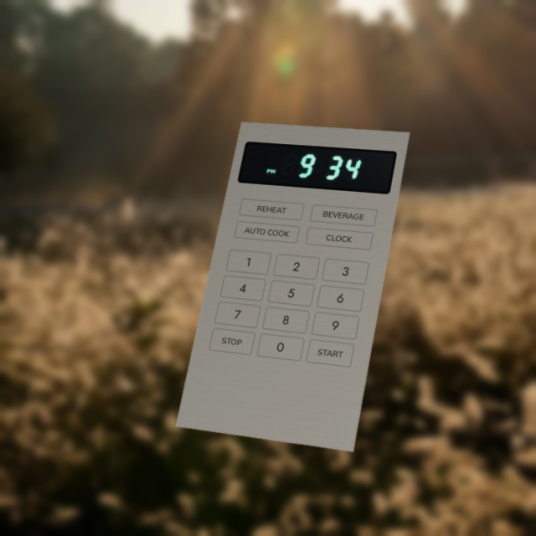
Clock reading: 9h34
